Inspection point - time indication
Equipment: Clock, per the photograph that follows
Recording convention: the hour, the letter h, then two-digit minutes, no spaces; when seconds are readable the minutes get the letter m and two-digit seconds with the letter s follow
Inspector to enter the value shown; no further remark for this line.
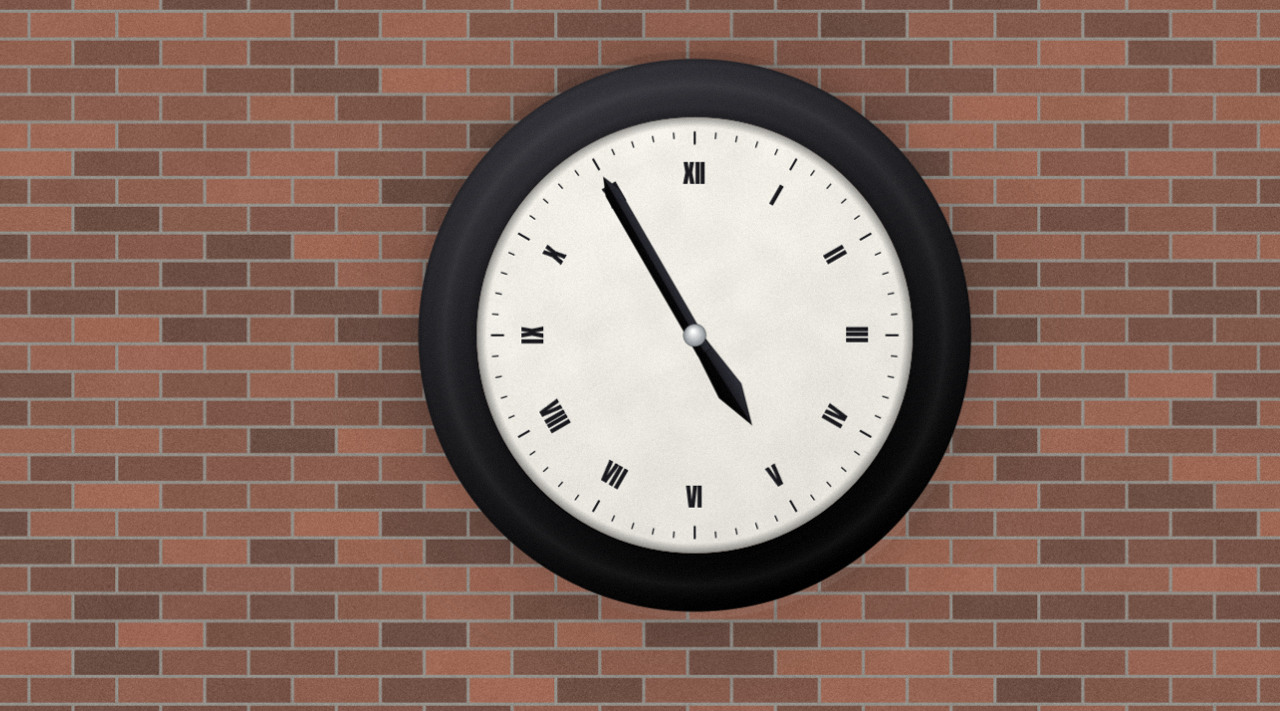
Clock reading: 4h55
